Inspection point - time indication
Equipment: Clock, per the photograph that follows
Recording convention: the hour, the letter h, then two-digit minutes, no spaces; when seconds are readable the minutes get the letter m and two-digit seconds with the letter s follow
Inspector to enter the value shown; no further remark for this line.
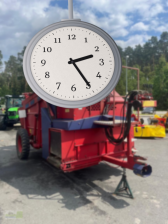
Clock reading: 2h25
